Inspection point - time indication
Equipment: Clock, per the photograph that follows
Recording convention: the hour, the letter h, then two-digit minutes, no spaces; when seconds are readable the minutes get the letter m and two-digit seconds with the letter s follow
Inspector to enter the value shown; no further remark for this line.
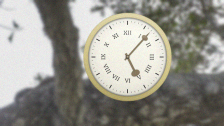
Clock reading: 5h07
